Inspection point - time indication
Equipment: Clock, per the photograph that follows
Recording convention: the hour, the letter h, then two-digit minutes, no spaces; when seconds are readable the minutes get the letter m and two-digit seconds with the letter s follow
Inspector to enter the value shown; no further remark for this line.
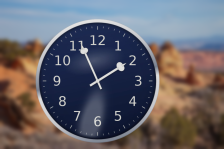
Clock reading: 1h56
